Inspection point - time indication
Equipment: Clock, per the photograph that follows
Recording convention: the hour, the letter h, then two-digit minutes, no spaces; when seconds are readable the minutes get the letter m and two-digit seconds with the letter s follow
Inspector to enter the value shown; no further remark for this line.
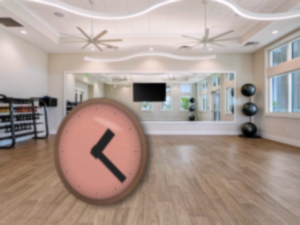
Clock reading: 1h22
